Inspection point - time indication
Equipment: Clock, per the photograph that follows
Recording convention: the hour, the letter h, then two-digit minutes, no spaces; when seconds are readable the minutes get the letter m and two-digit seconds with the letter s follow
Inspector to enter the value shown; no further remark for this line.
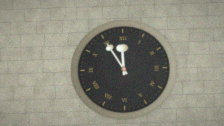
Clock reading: 11h55
